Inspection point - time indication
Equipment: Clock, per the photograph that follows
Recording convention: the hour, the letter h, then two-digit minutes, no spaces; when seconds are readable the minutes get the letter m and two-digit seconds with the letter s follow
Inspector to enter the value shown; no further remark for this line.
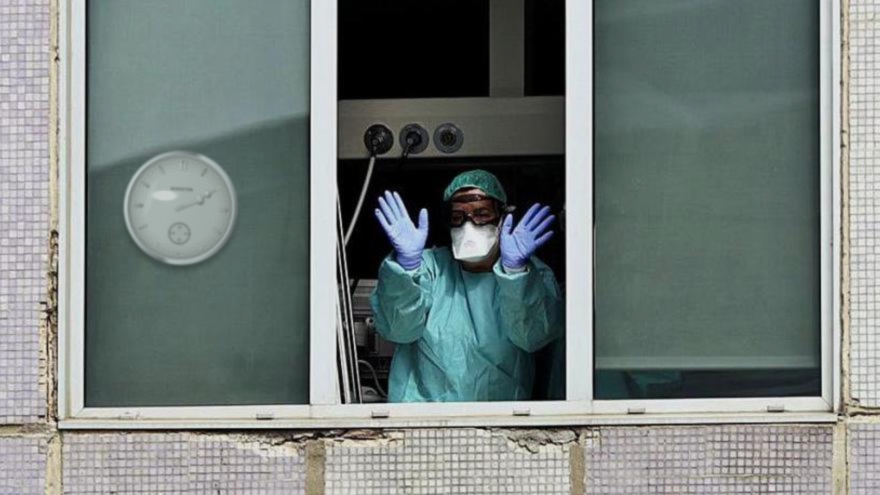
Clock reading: 2h10
